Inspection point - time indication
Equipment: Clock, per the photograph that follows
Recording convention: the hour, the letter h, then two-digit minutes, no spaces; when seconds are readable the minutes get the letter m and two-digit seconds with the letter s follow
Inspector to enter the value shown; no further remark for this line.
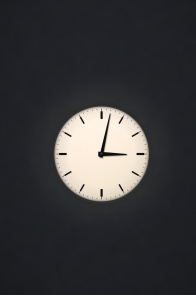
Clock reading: 3h02
